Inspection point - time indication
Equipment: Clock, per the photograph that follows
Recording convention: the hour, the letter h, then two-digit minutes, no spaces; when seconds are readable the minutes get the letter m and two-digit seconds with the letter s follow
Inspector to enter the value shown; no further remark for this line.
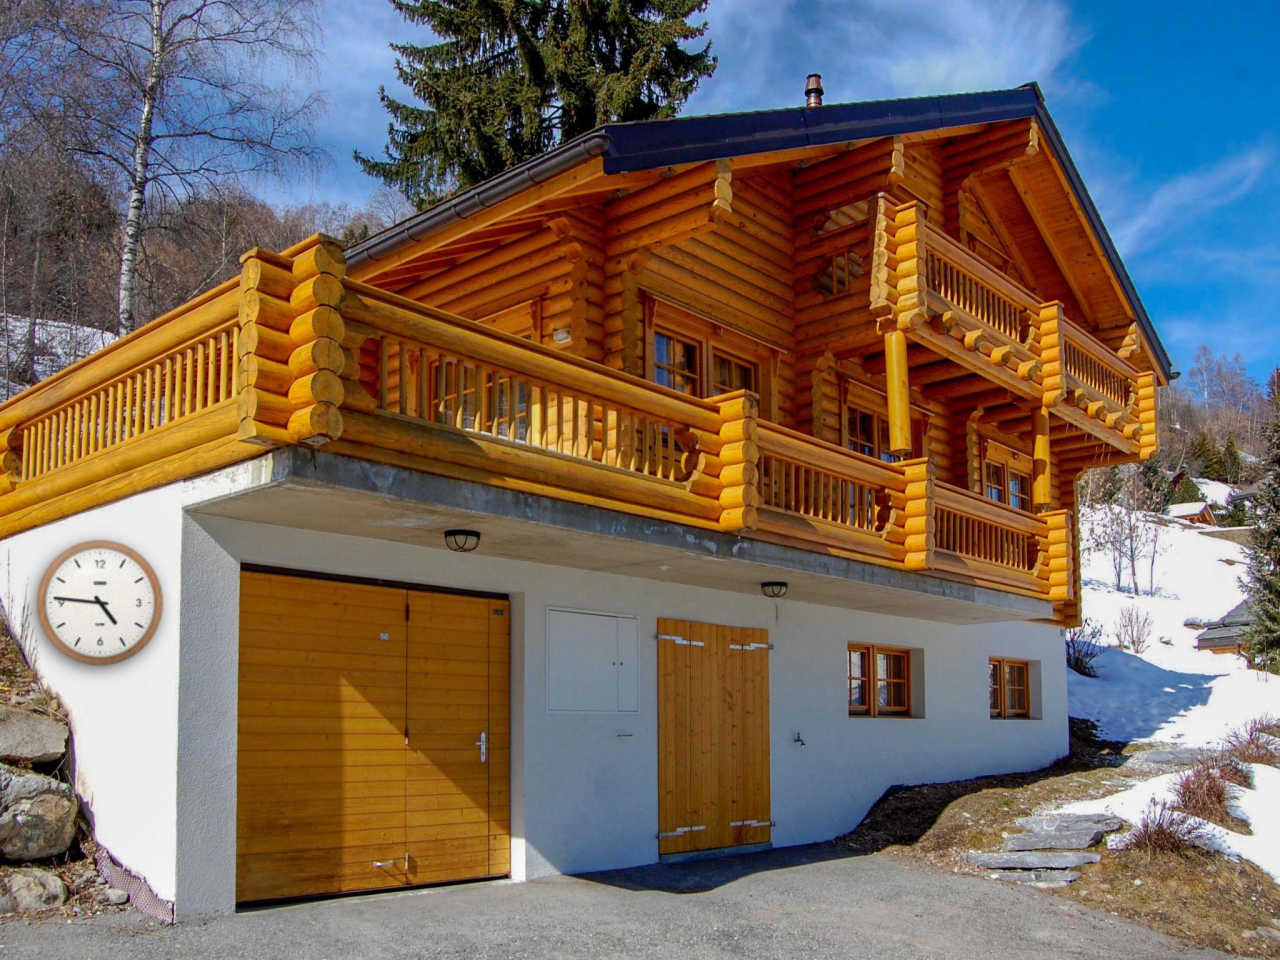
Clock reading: 4h46
